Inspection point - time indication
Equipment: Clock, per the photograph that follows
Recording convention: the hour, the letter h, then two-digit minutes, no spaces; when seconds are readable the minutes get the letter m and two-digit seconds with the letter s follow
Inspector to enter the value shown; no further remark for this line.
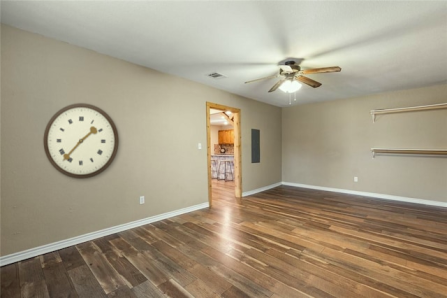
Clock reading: 1h37
